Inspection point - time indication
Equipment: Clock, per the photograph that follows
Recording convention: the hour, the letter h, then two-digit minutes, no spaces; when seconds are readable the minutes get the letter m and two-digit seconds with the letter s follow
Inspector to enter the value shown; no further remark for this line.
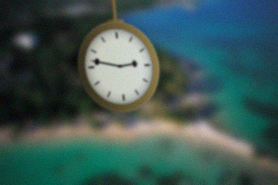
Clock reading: 2h47
